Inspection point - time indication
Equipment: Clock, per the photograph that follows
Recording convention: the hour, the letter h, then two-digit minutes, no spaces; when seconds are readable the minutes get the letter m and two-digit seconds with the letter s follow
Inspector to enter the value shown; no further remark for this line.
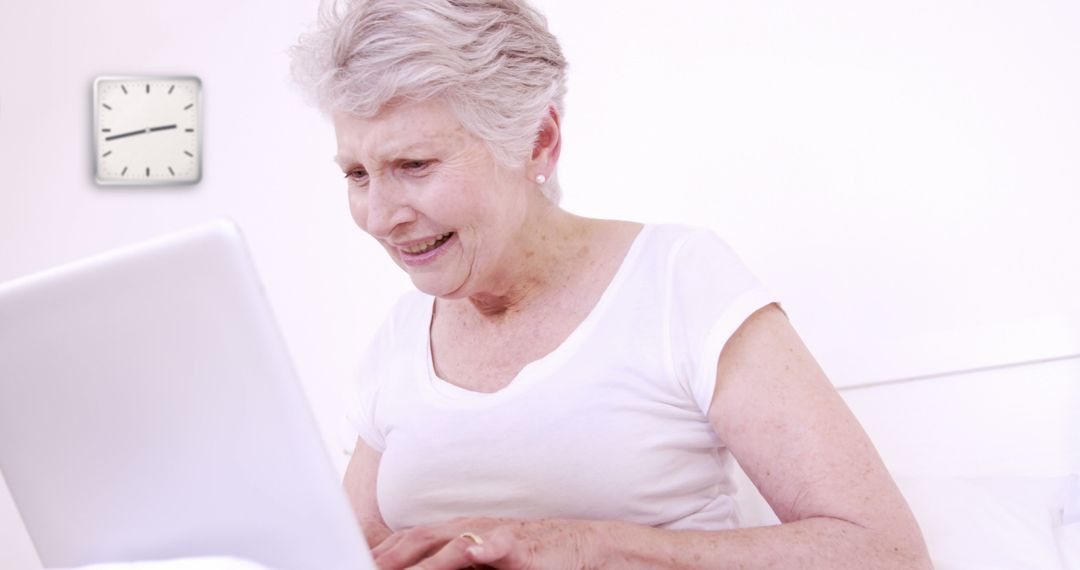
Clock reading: 2h43
